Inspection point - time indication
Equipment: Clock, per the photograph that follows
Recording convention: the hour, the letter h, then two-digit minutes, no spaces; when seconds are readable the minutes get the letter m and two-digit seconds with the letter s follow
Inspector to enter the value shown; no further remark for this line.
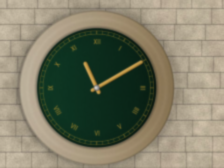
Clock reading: 11h10
